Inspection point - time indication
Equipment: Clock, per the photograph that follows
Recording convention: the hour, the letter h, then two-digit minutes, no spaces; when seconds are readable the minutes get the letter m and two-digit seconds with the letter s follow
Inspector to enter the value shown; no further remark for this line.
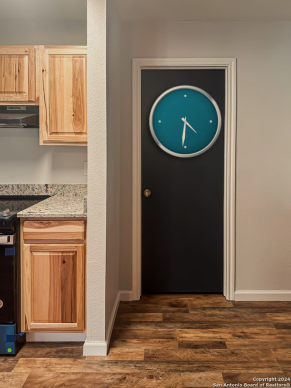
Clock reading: 4h31
